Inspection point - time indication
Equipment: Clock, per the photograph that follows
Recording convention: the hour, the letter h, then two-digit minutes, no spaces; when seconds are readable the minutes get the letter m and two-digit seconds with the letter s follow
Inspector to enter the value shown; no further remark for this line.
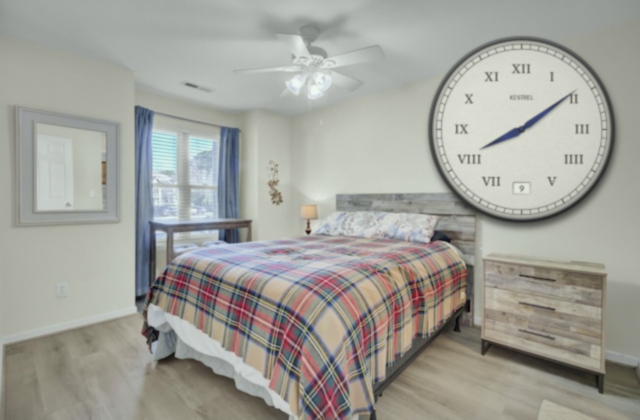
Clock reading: 8h09
